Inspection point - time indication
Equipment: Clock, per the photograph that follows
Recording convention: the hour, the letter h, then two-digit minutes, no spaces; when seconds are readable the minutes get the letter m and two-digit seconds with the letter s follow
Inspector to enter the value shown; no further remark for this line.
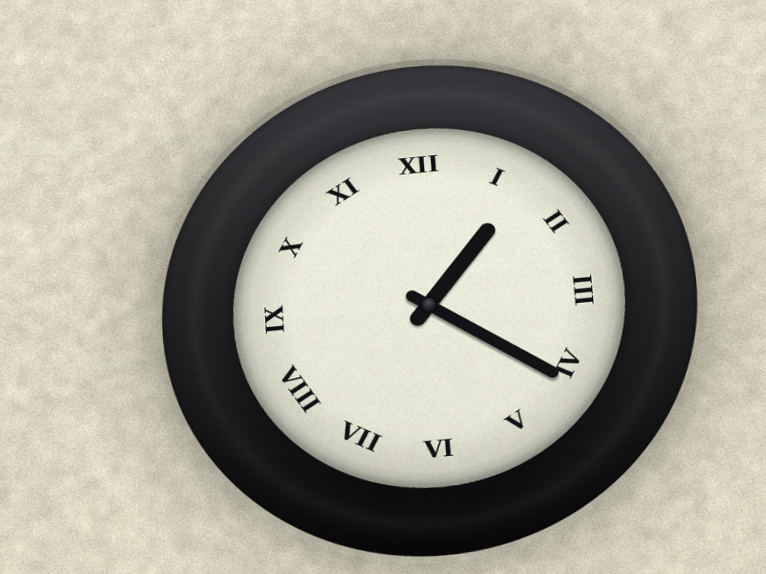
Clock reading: 1h21
